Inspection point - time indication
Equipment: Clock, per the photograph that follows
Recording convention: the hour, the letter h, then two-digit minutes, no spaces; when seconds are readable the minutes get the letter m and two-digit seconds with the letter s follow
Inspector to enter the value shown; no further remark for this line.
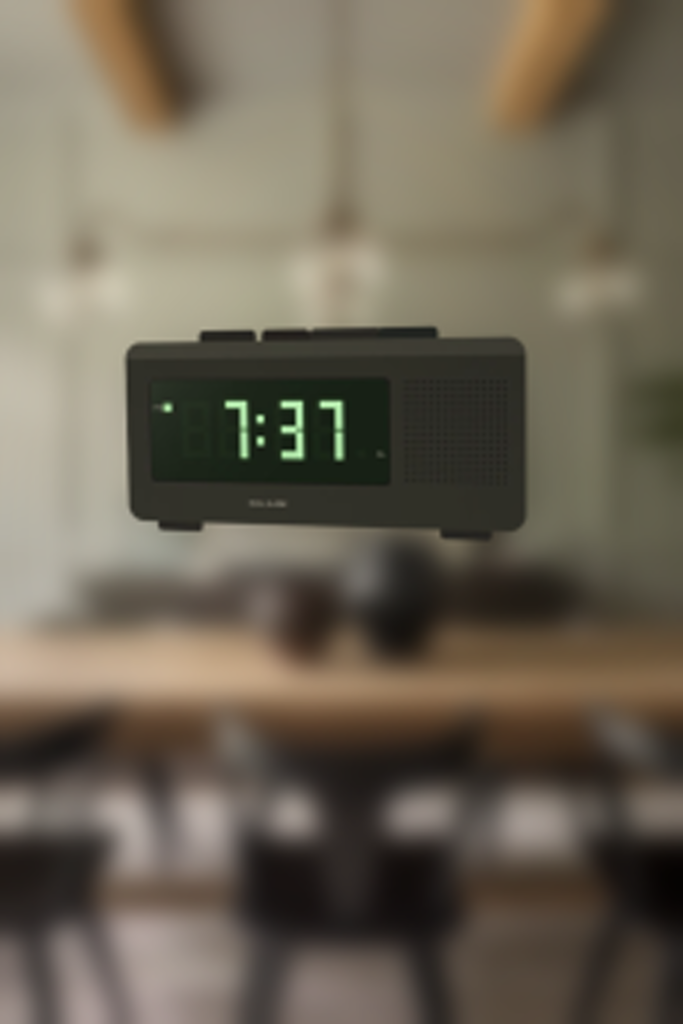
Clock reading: 7h37
